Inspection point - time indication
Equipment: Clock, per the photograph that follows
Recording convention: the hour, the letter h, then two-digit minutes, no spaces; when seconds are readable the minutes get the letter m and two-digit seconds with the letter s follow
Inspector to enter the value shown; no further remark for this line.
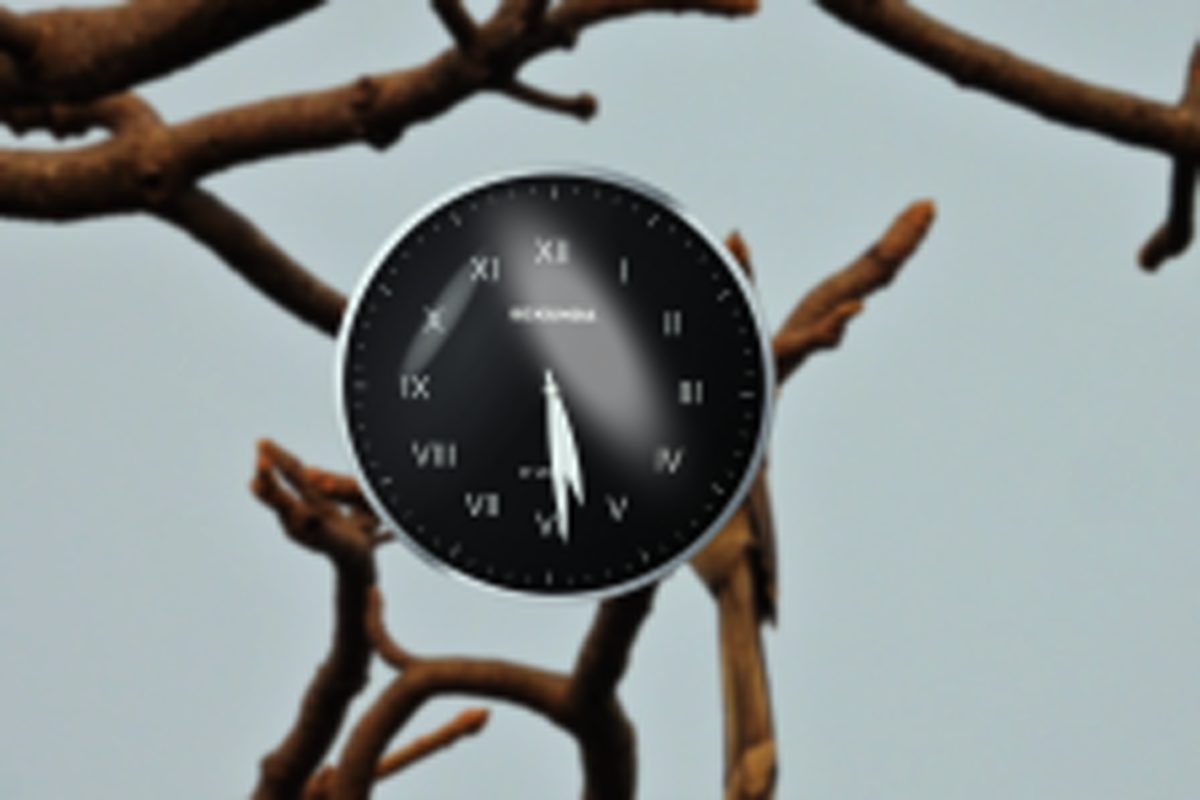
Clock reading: 5h29
